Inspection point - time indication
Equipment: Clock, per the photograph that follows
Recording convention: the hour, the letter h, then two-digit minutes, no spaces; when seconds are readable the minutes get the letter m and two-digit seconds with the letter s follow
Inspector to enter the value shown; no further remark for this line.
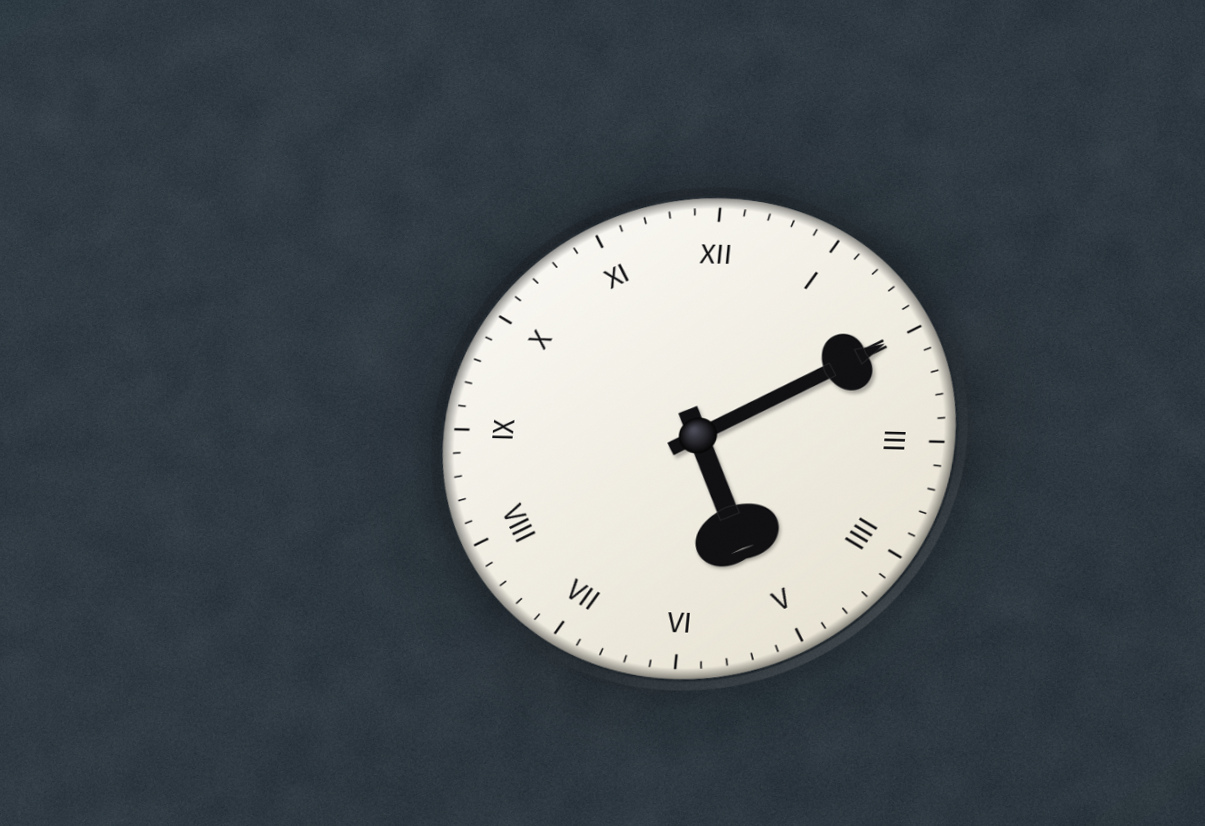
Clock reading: 5h10
